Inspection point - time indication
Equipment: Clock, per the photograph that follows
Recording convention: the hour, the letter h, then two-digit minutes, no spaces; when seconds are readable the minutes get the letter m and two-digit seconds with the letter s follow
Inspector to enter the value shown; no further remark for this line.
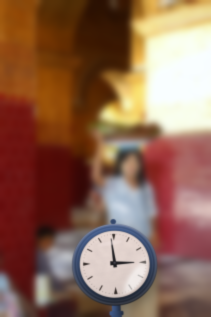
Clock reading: 2h59
